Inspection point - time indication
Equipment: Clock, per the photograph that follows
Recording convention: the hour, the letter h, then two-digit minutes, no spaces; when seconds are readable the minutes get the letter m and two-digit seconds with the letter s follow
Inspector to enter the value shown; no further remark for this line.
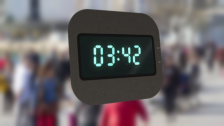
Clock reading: 3h42
